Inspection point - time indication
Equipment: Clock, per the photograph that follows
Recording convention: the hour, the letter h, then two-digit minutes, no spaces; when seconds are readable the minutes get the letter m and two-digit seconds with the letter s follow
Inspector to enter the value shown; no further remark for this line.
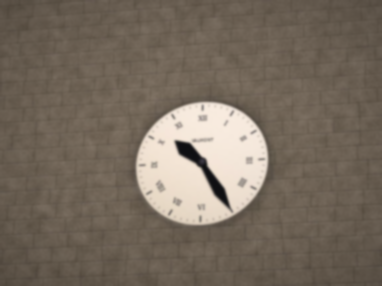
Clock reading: 10h25
